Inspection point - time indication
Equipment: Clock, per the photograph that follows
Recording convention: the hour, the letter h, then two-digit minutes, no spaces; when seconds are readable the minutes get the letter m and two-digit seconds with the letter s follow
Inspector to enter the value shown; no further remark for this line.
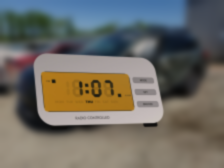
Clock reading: 1h07
